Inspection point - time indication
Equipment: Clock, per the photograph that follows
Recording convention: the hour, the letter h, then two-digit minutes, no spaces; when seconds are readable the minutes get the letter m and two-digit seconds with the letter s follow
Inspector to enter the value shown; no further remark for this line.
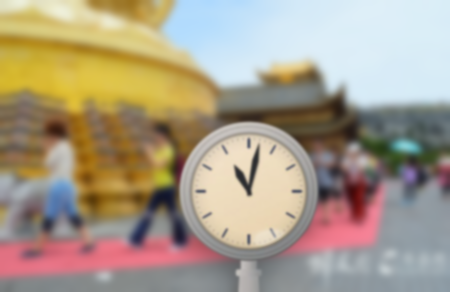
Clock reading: 11h02
